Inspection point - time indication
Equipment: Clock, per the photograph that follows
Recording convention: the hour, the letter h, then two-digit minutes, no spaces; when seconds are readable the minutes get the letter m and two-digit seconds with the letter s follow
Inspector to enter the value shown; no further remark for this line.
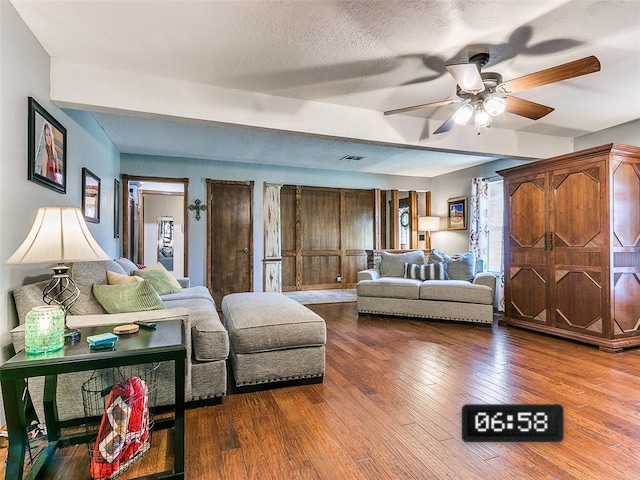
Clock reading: 6h58
